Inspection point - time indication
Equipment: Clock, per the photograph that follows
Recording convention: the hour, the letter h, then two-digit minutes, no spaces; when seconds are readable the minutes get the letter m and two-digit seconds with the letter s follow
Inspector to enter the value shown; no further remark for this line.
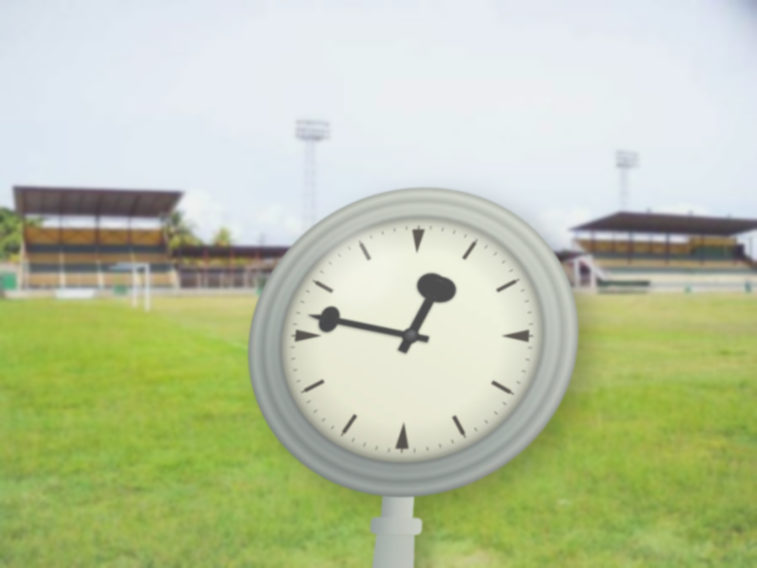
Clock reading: 12h47
